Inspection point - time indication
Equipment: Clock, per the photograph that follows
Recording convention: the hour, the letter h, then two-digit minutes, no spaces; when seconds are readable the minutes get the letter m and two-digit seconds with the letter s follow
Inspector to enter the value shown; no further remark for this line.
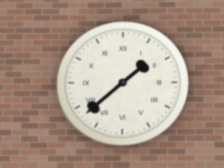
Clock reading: 1h38
